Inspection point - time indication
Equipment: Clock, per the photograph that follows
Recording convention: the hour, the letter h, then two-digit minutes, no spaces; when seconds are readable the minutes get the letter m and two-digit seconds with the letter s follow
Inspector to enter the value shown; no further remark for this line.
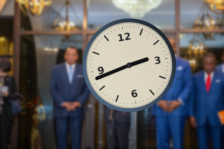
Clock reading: 2h43
